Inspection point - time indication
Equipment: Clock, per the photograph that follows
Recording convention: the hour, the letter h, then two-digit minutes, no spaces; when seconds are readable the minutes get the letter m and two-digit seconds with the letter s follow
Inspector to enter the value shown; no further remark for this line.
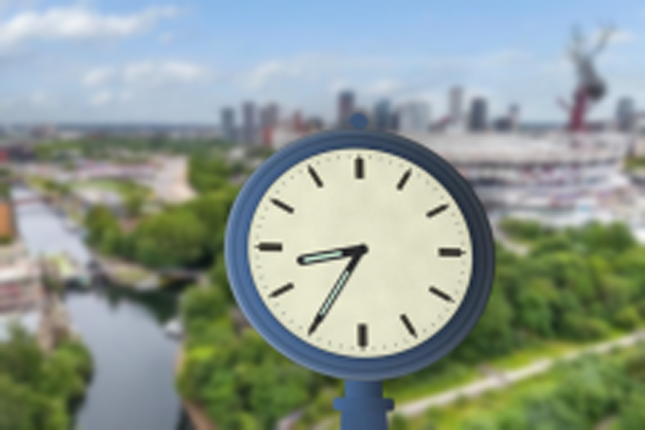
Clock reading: 8h35
